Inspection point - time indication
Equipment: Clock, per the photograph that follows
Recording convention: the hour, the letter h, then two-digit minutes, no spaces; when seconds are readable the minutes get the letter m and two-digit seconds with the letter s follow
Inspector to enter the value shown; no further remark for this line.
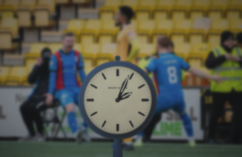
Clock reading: 2h04
